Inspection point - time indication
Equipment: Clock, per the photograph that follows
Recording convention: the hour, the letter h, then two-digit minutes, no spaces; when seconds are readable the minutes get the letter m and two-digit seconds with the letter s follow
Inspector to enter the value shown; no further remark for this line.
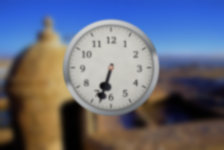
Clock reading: 6h33
